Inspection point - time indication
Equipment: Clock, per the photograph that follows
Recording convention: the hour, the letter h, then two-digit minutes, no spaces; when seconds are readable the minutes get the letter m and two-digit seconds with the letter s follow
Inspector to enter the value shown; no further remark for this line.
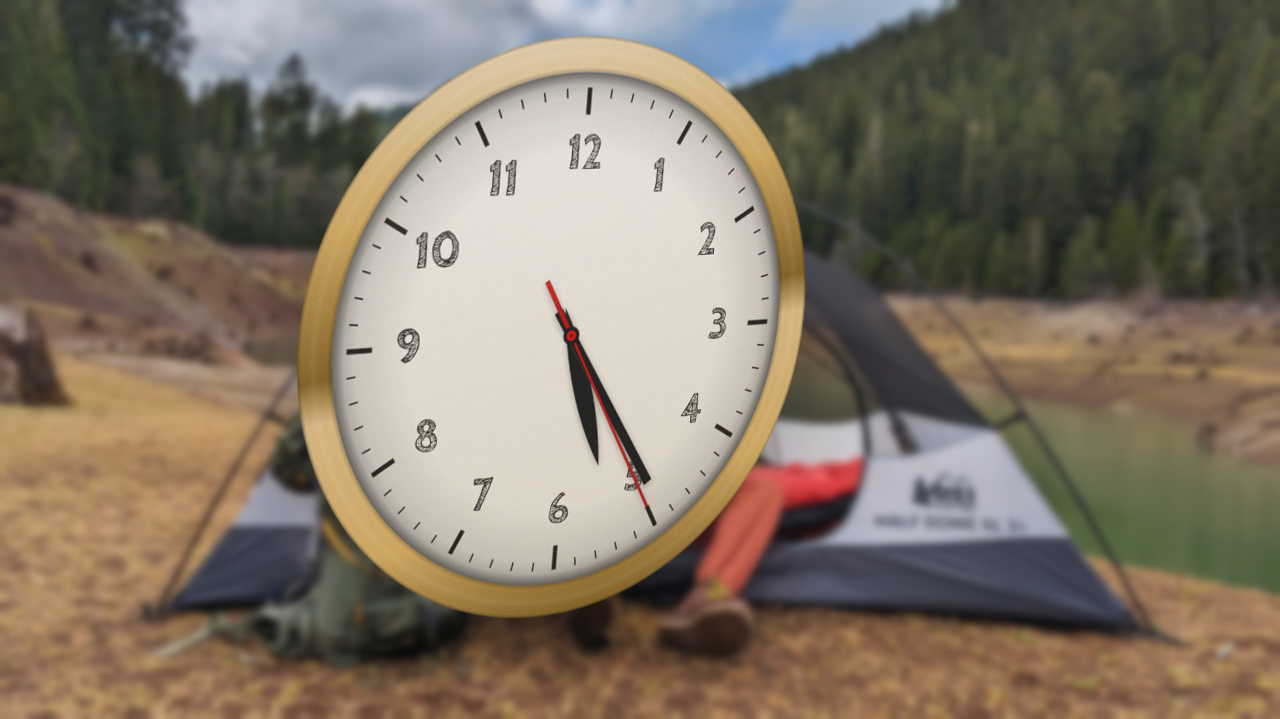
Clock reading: 5h24m25s
